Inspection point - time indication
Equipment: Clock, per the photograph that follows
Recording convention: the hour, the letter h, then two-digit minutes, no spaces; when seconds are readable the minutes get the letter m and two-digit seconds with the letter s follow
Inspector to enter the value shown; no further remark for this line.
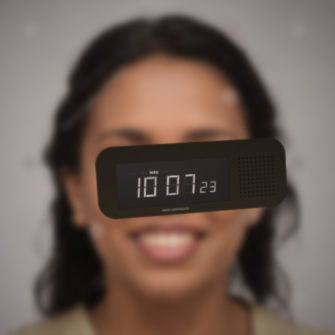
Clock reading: 10h07m23s
